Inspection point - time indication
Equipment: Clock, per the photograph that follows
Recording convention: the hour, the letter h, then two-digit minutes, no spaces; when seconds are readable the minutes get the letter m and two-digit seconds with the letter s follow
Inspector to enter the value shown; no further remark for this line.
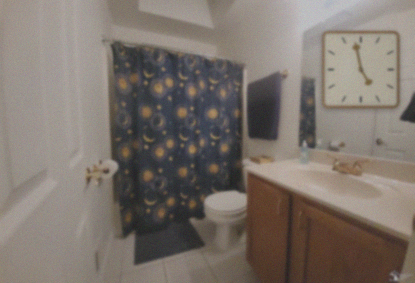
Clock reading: 4h58
